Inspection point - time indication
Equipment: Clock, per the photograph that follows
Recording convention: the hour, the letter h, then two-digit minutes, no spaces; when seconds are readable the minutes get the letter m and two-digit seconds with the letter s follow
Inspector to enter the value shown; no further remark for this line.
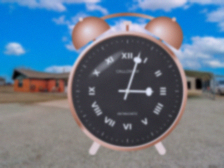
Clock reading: 3h03
